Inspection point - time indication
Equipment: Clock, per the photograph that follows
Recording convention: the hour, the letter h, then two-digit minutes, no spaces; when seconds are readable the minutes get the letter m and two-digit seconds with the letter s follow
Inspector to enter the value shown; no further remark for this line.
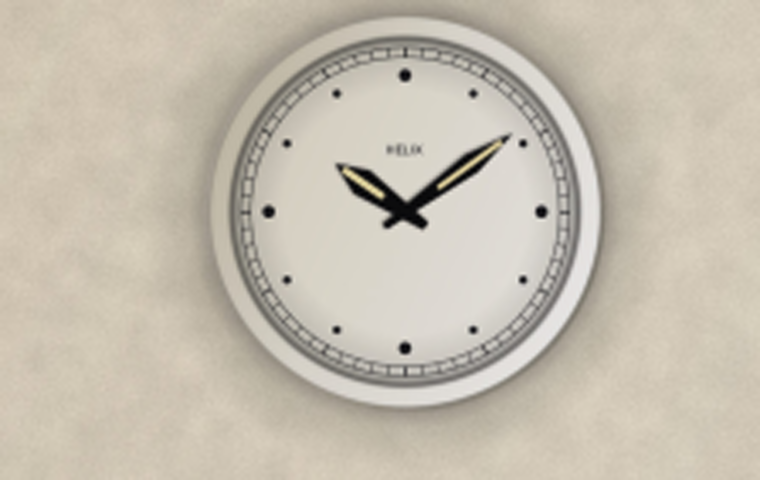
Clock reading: 10h09
